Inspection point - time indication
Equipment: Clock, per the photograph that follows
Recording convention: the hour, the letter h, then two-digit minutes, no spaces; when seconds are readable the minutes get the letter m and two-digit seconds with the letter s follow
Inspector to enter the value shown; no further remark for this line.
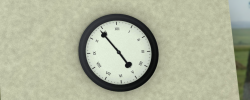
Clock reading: 4h54
